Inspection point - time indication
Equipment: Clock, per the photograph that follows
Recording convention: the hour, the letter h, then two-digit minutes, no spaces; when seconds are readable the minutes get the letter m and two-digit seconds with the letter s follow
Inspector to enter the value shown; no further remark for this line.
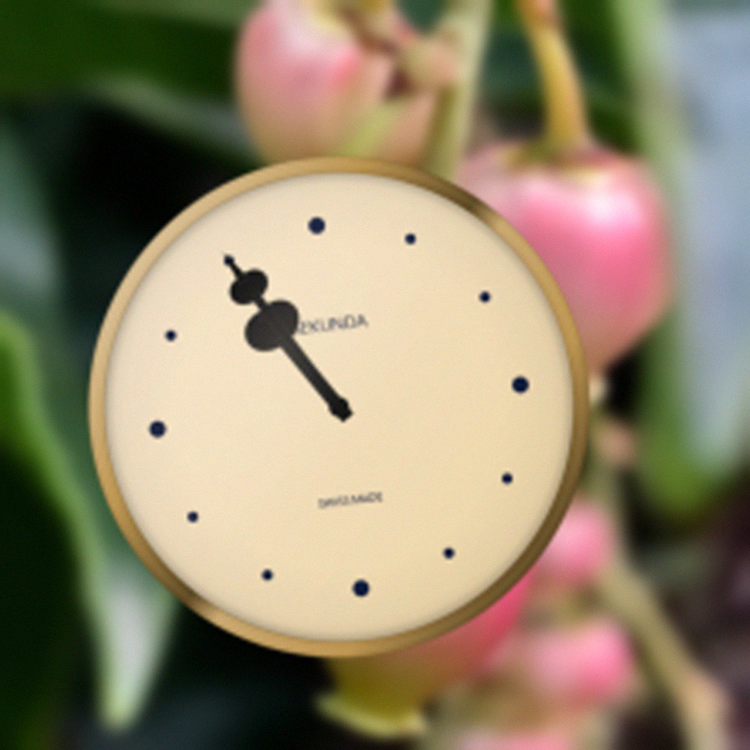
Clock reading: 10h55
